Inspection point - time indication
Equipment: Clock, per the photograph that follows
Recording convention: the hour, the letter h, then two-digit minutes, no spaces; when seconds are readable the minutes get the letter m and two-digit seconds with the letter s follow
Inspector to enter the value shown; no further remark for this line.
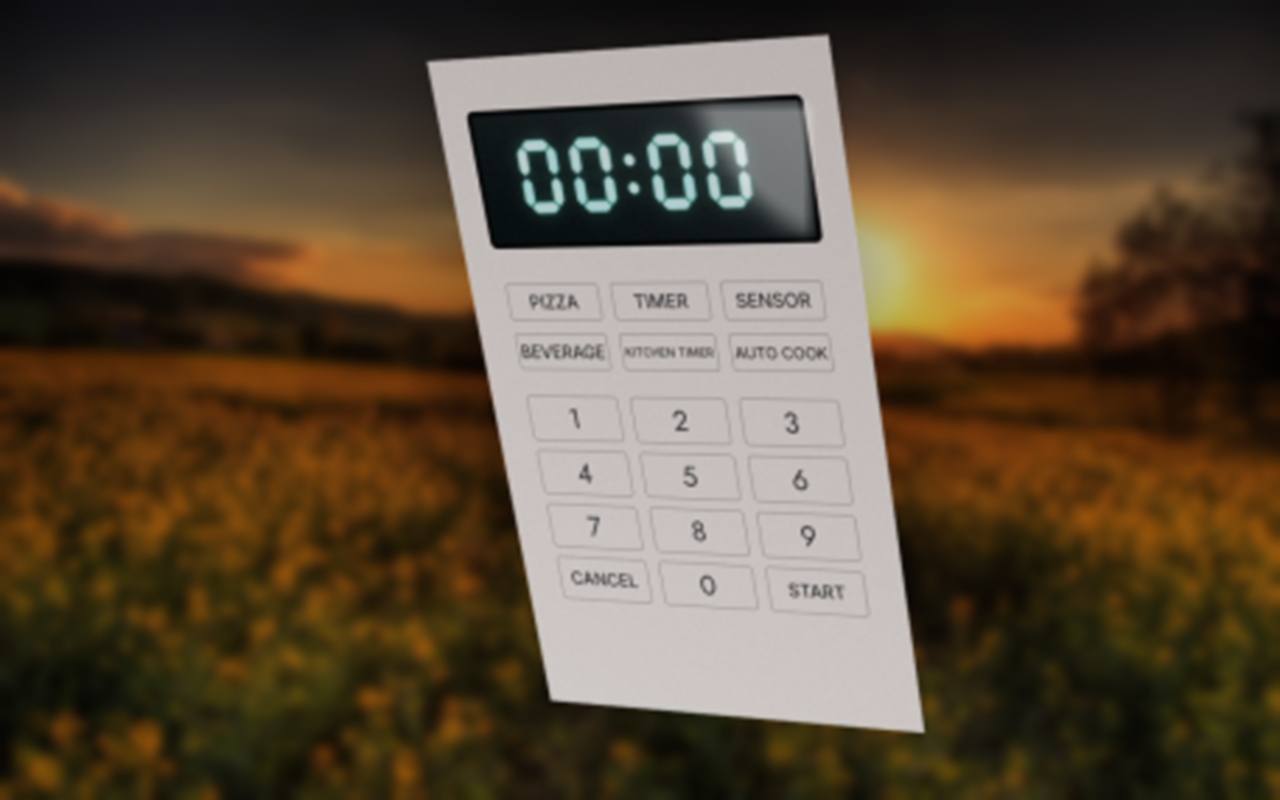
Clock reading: 0h00
